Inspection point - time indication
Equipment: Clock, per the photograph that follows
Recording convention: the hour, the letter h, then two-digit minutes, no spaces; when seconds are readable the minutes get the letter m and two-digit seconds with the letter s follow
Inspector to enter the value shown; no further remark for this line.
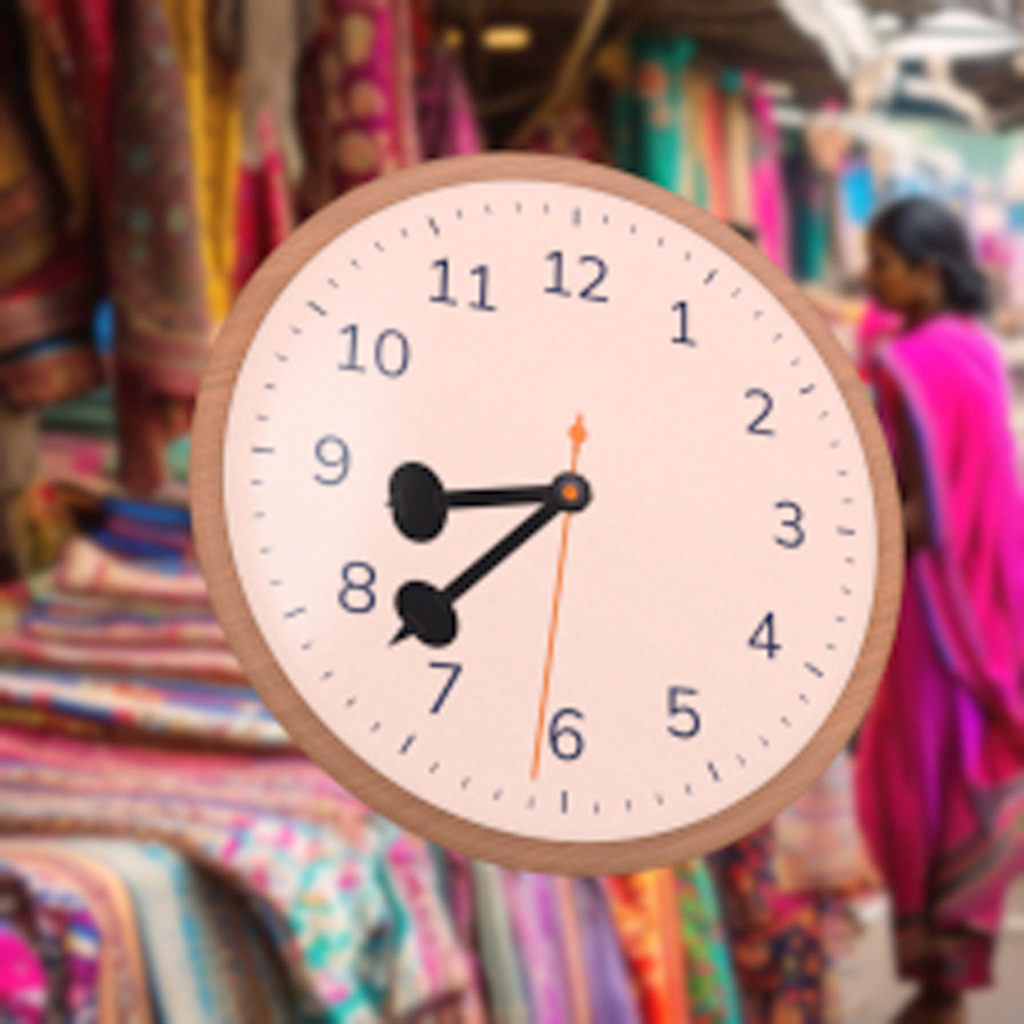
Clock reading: 8h37m31s
